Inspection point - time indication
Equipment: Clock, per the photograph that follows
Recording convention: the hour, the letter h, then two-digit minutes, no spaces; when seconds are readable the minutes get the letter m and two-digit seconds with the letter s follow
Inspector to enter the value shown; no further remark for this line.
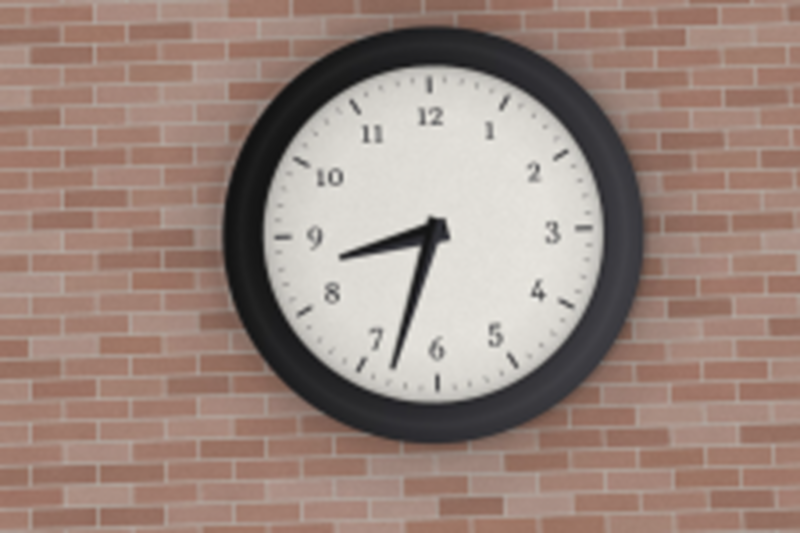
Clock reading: 8h33
